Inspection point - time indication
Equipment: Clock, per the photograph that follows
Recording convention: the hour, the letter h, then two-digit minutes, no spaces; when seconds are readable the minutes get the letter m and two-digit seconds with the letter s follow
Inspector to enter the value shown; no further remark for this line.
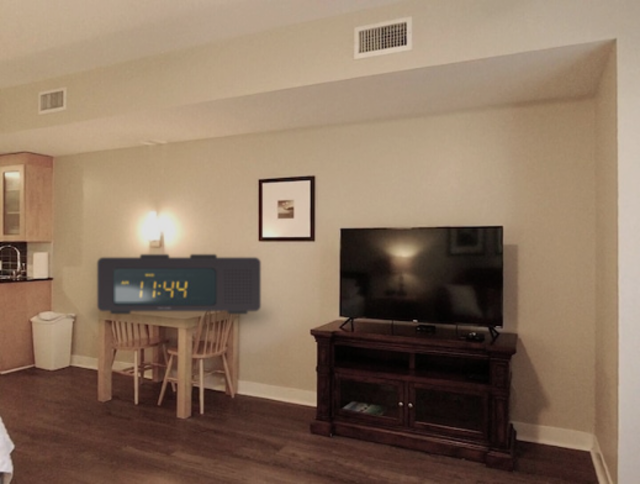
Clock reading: 11h44
